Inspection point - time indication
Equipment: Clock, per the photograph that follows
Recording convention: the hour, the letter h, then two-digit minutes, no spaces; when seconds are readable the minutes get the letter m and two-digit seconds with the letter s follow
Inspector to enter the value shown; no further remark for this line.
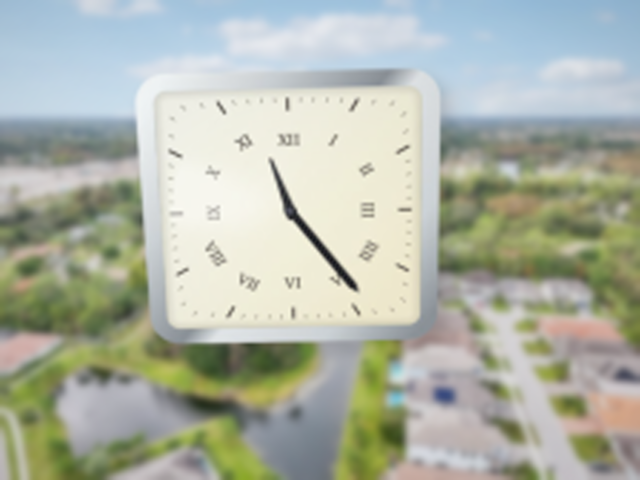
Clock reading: 11h24
